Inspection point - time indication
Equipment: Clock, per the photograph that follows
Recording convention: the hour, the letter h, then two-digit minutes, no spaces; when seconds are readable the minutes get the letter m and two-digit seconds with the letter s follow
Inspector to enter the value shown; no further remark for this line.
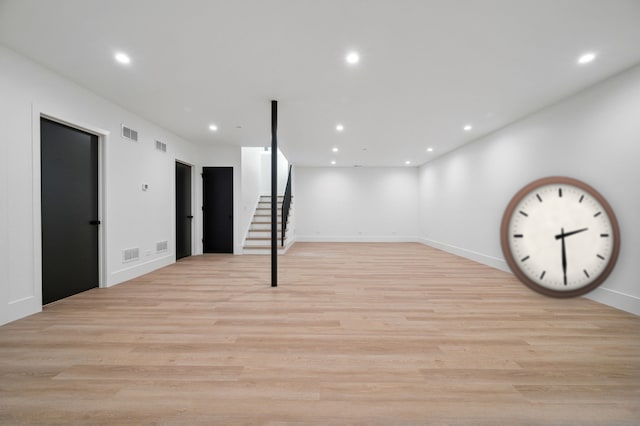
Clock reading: 2h30
